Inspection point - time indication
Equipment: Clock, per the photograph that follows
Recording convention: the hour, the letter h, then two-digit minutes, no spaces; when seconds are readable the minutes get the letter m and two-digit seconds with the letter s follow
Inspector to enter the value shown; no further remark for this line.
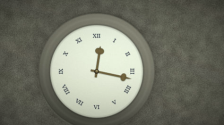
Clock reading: 12h17
